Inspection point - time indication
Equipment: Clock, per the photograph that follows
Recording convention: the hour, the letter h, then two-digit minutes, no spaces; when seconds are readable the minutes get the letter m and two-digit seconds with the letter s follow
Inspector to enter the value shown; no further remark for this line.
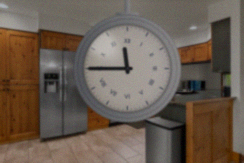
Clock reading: 11h45
